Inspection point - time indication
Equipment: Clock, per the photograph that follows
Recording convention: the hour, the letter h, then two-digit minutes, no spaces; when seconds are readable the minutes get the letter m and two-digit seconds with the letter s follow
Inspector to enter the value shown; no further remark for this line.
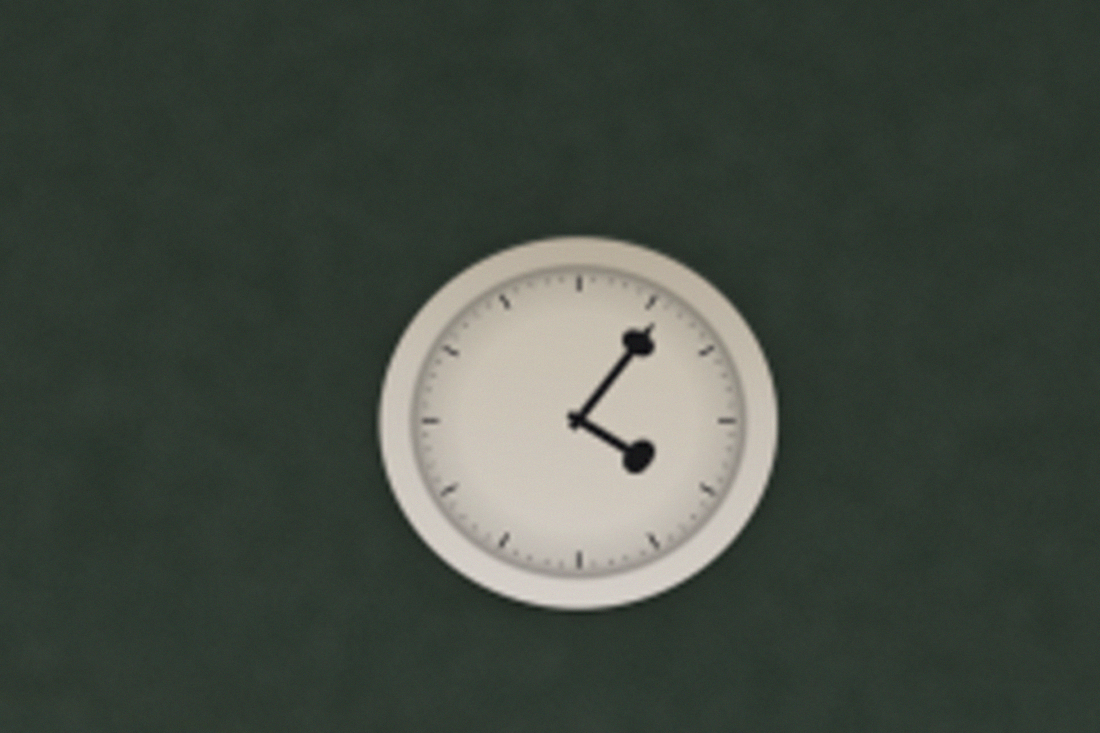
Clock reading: 4h06
